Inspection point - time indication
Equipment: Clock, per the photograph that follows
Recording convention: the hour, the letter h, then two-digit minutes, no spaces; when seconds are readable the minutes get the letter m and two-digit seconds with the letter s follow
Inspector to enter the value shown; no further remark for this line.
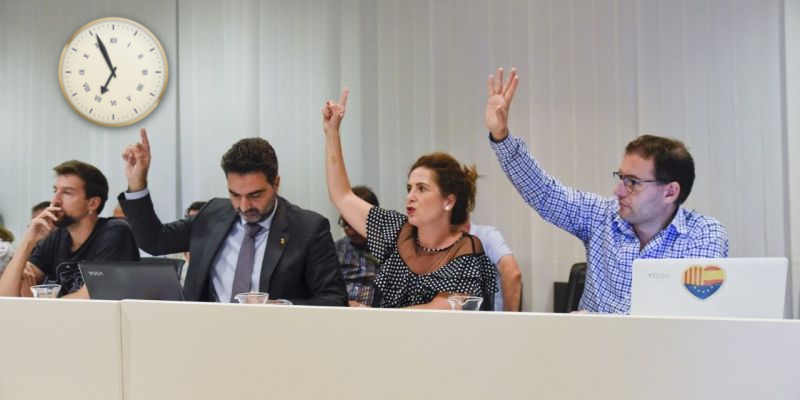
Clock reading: 6h56
